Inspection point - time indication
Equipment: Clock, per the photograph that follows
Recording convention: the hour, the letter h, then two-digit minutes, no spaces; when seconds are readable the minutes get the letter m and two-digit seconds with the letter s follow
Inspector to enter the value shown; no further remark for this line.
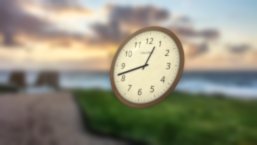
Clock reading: 12h42
